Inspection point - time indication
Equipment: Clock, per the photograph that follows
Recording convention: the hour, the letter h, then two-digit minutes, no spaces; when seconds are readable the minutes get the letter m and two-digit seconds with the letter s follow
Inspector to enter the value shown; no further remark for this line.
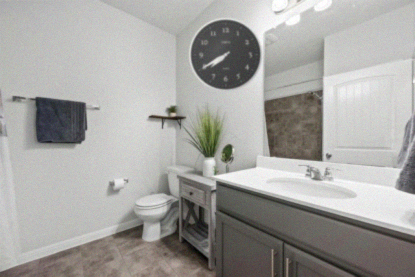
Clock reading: 7h40
